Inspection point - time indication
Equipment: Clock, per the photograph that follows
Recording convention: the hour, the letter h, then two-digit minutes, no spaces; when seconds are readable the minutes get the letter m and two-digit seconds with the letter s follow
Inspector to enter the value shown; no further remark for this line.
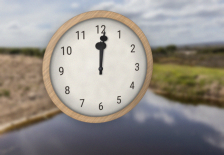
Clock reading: 12h01
